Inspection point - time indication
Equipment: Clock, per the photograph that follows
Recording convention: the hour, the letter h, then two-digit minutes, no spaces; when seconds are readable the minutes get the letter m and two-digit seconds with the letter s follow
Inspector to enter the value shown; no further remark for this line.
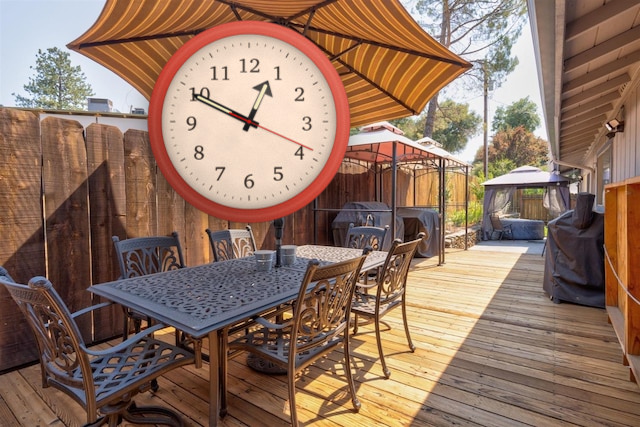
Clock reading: 12h49m19s
